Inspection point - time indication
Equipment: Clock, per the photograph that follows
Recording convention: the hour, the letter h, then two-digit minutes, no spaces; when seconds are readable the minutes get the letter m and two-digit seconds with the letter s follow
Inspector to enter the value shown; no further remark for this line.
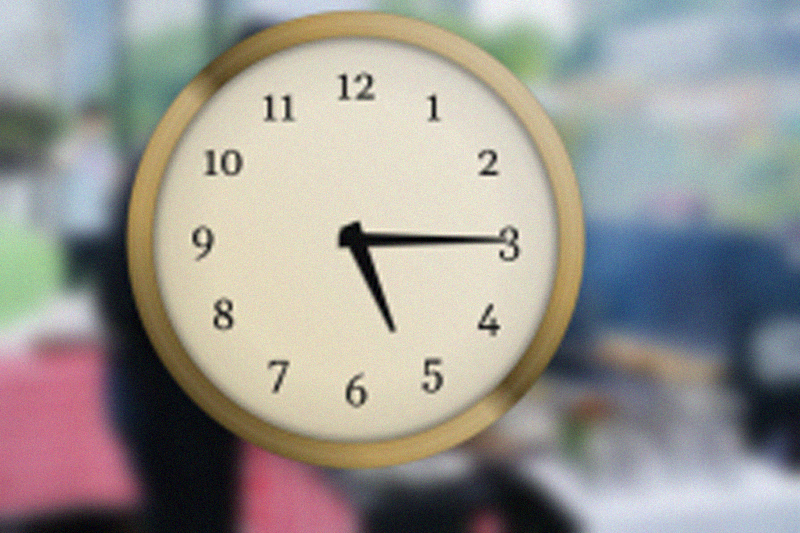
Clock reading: 5h15
